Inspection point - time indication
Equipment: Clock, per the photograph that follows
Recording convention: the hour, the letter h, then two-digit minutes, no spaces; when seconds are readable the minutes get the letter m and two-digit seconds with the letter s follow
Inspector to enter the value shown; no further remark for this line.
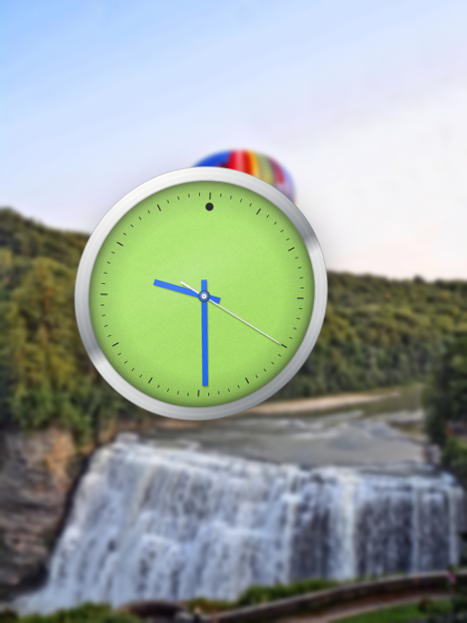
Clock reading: 9h29m20s
